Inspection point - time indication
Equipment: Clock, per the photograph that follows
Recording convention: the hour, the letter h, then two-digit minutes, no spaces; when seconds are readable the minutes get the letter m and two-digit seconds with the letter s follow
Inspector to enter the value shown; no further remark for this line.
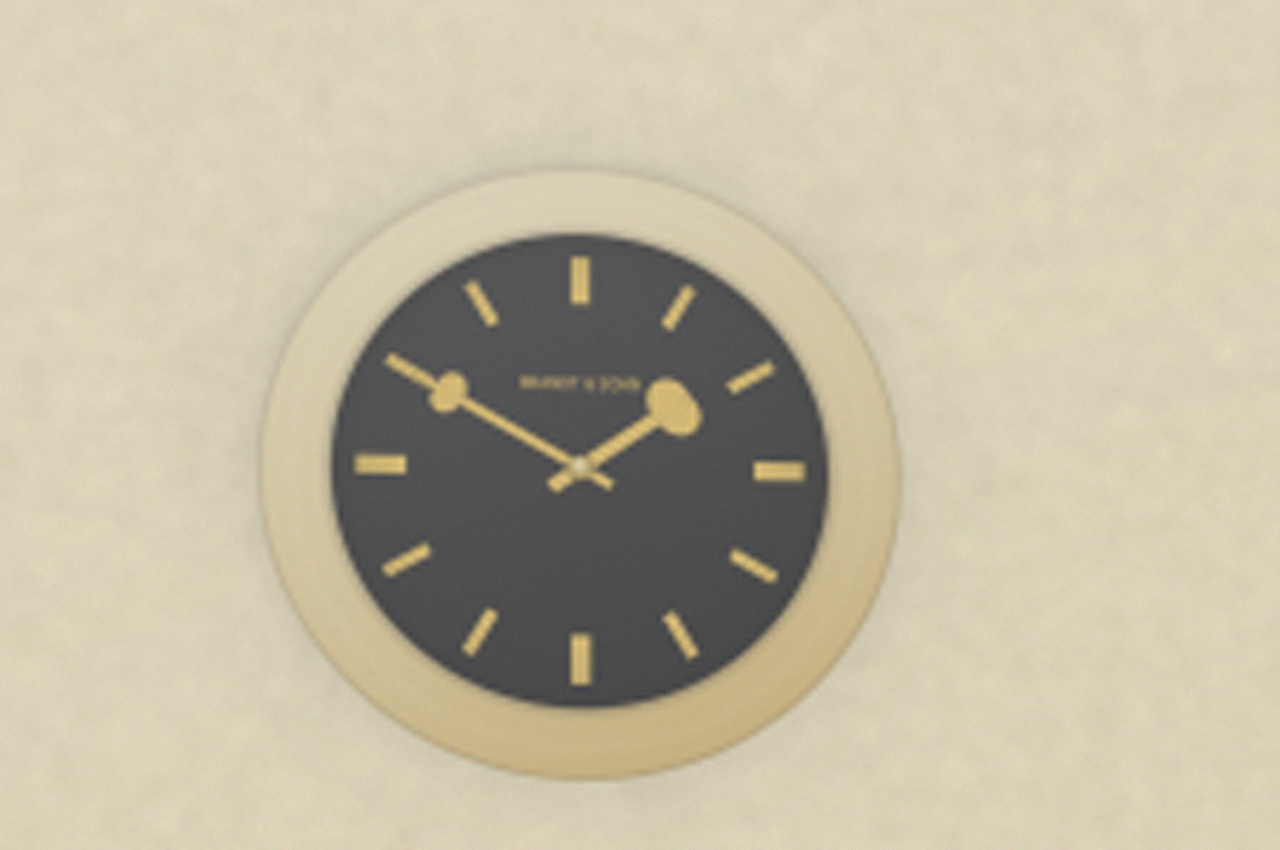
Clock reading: 1h50
